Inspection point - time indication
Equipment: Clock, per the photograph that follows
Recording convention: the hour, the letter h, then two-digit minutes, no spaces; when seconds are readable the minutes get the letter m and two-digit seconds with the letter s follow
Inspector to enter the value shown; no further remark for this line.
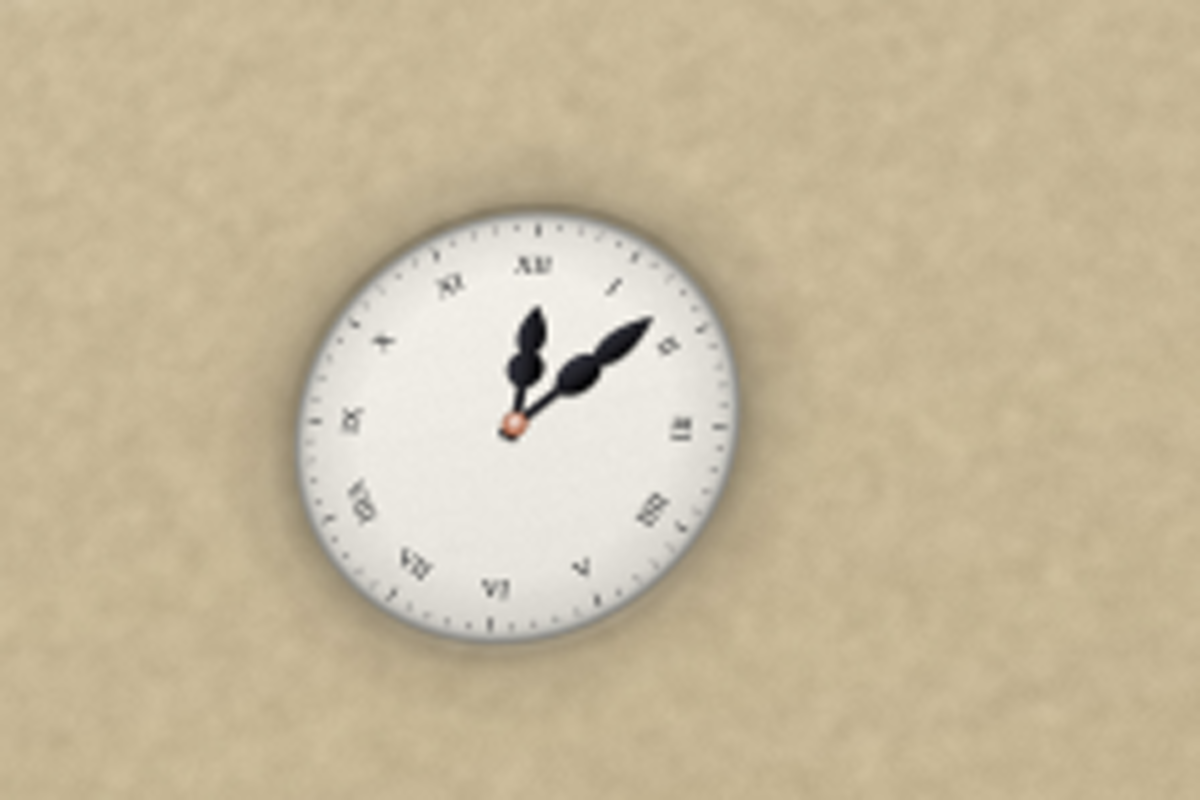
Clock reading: 12h08
